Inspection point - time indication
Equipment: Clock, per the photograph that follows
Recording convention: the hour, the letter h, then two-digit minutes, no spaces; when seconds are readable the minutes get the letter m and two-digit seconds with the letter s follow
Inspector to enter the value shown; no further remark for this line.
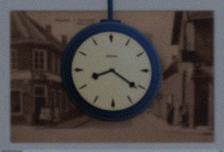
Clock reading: 8h21
